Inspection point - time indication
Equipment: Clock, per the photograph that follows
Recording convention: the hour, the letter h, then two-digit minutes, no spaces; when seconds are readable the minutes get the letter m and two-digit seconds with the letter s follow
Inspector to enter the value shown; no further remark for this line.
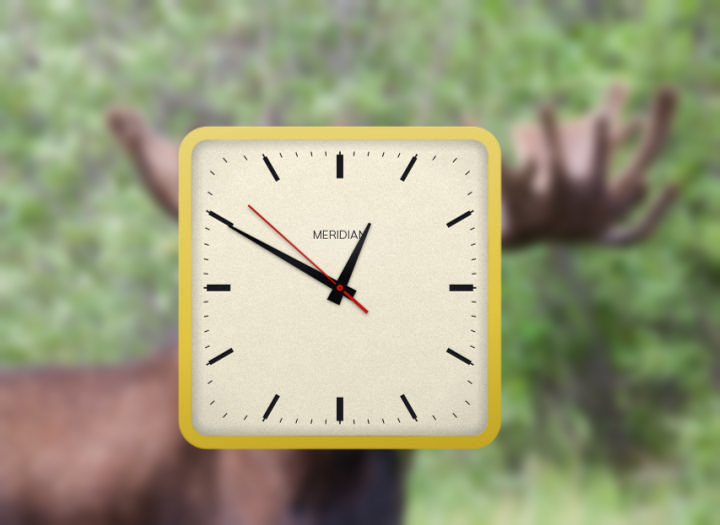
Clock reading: 12h49m52s
